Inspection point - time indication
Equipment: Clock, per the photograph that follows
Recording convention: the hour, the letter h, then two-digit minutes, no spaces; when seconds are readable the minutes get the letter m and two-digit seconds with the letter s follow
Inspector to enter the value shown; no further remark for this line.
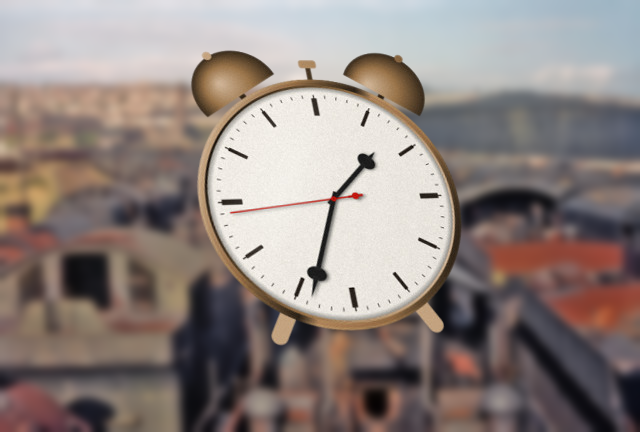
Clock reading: 1h33m44s
